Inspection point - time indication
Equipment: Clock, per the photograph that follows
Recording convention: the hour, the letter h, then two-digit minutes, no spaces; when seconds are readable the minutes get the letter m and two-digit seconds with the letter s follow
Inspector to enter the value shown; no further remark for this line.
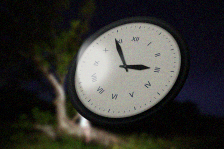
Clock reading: 2h54
